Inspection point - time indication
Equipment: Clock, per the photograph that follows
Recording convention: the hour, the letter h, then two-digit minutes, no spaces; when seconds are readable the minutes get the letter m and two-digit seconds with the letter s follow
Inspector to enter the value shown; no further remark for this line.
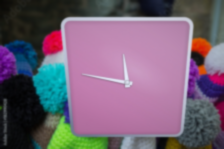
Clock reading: 11h47
